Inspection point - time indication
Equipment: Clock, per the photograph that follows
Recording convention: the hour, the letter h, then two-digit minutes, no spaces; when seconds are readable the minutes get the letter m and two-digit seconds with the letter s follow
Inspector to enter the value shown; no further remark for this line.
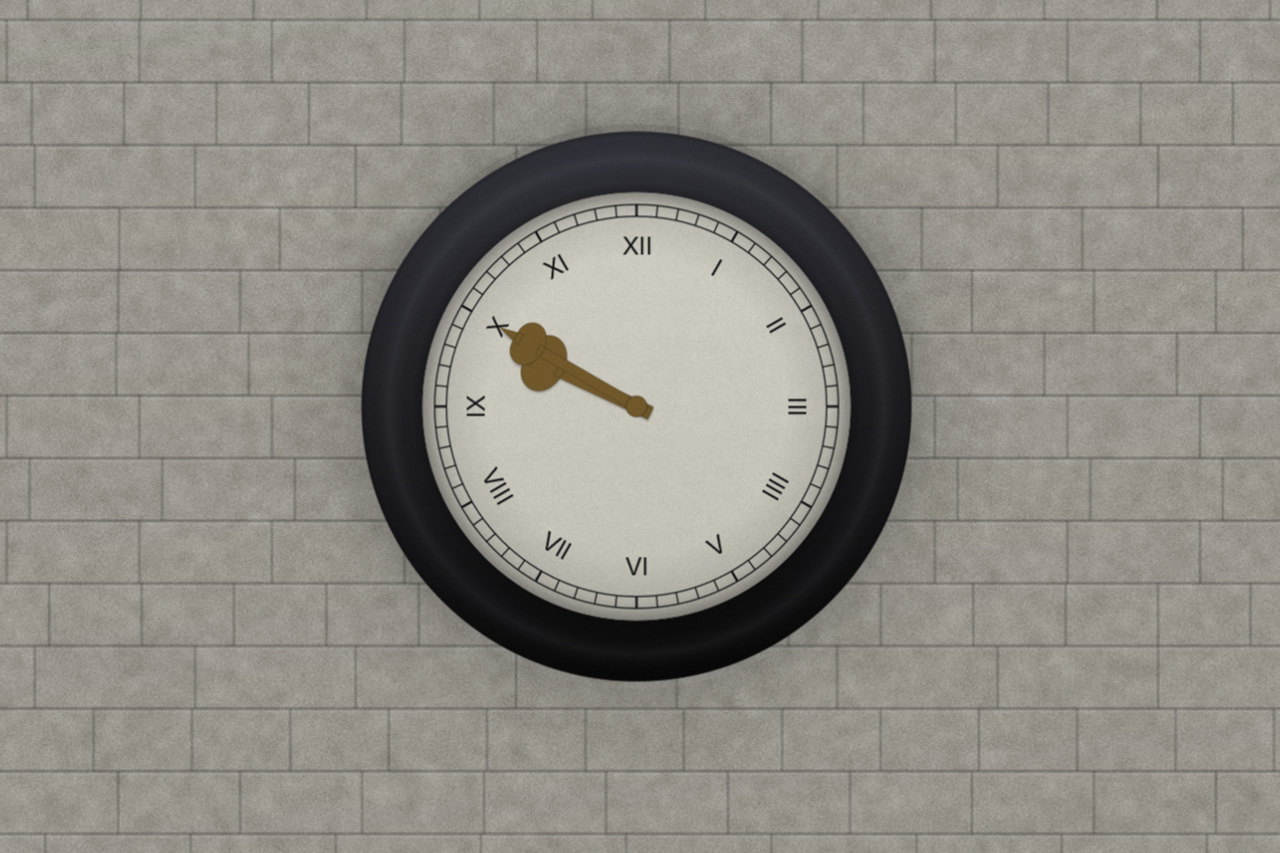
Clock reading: 9h50
